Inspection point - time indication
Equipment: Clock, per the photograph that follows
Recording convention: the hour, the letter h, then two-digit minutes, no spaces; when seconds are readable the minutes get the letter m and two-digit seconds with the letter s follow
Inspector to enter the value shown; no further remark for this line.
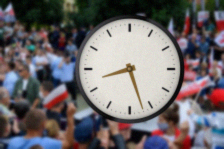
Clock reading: 8h27
